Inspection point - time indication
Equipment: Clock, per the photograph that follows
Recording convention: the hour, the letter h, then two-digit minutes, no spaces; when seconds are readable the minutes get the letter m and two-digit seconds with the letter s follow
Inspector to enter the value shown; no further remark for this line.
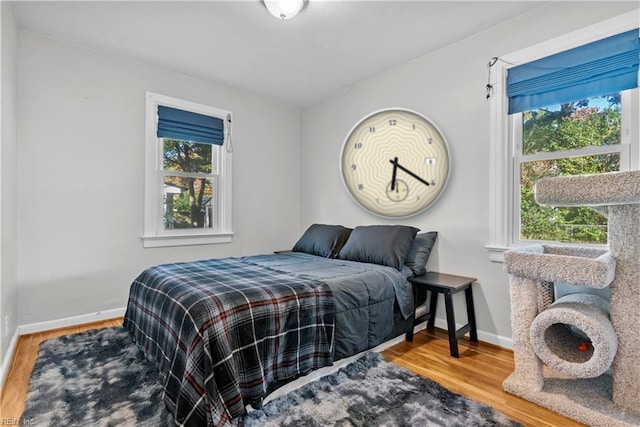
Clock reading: 6h21
